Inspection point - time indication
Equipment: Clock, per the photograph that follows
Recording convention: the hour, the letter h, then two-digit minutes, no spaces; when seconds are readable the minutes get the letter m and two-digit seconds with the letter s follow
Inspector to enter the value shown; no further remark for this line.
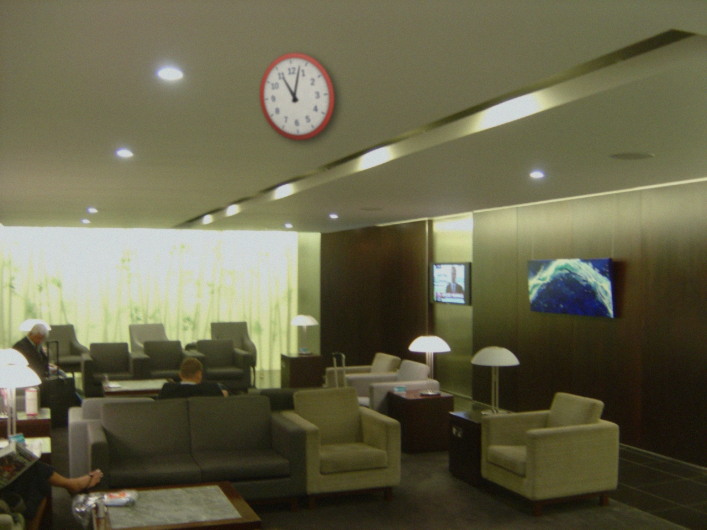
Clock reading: 11h03
